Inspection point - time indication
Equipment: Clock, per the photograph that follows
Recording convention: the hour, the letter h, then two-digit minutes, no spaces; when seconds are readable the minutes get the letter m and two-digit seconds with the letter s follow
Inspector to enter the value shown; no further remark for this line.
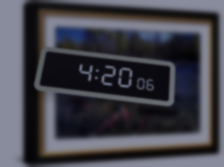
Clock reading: 4h20m06s
